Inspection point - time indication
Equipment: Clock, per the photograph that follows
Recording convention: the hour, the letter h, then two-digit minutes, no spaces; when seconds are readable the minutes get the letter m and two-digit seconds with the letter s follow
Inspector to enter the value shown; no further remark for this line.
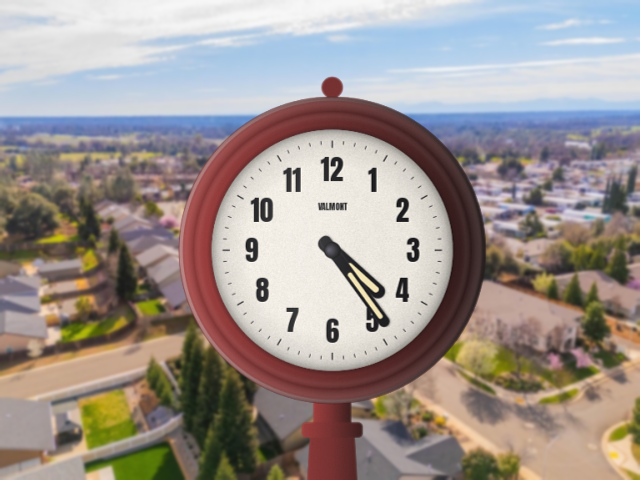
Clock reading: 4h24
